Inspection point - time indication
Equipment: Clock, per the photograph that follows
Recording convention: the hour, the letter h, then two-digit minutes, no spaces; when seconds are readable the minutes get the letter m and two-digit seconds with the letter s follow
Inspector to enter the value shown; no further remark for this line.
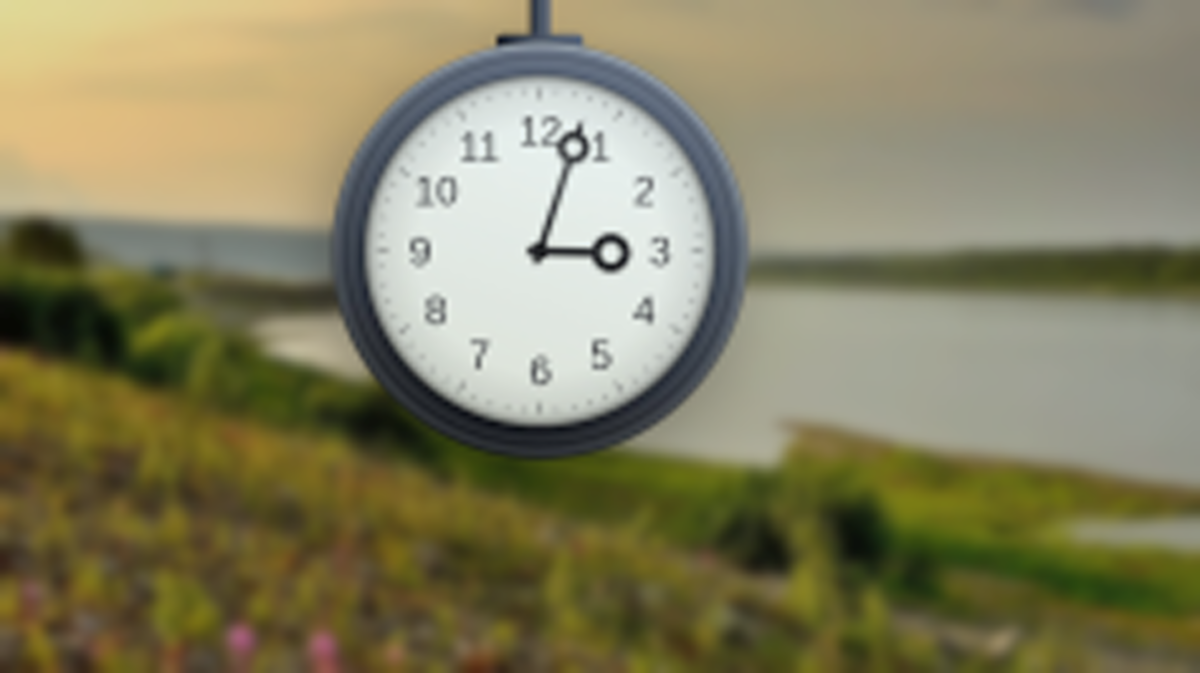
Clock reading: 3h03
